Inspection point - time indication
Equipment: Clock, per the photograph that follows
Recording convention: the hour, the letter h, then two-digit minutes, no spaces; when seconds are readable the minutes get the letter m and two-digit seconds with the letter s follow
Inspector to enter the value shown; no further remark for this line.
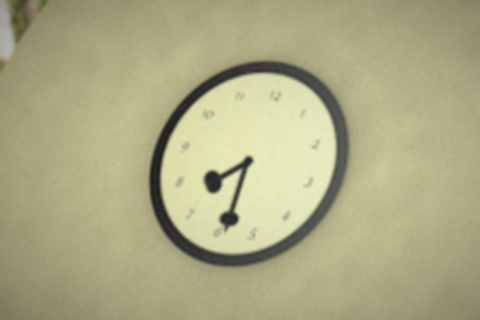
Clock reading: 7h29
